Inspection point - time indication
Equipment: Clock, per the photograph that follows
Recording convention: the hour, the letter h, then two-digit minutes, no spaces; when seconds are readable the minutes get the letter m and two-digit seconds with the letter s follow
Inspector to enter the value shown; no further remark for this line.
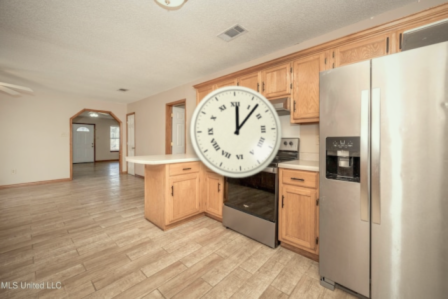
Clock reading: 12h07
